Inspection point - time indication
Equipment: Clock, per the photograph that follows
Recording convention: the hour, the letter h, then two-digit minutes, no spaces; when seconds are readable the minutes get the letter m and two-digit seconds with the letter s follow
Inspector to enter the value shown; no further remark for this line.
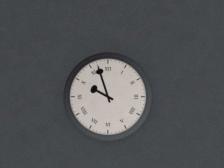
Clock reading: 9h57
